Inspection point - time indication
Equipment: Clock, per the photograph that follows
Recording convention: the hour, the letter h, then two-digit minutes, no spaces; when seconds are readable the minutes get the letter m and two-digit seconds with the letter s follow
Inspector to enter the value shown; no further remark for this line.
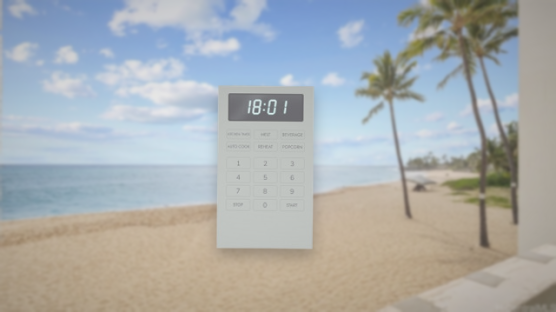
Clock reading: 18h01
